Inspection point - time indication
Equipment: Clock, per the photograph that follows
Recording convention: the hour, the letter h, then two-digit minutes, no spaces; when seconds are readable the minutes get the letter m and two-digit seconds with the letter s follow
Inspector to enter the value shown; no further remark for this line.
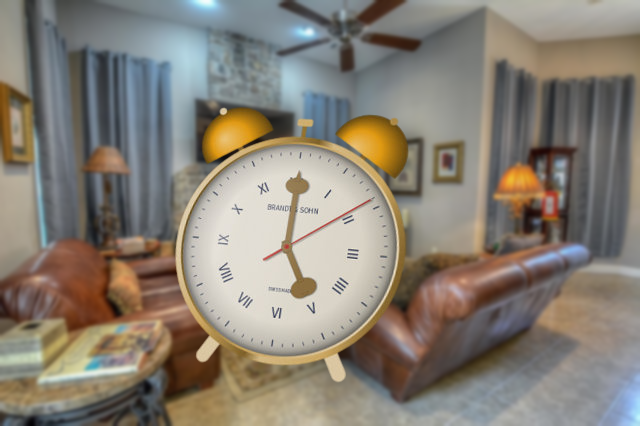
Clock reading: 5h00m09s
